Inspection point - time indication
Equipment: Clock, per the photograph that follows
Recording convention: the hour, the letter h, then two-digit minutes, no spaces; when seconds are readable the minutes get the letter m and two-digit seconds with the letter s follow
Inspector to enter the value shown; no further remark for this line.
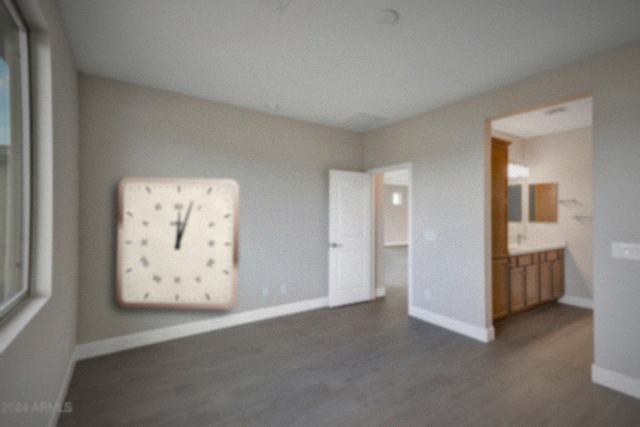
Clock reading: 12h03
